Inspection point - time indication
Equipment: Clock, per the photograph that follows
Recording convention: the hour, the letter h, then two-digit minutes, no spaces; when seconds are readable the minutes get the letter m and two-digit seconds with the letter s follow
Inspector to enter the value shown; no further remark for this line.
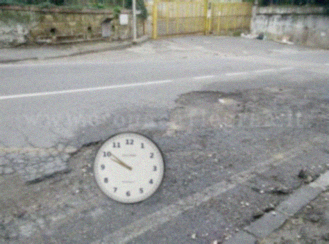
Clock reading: 9h51
